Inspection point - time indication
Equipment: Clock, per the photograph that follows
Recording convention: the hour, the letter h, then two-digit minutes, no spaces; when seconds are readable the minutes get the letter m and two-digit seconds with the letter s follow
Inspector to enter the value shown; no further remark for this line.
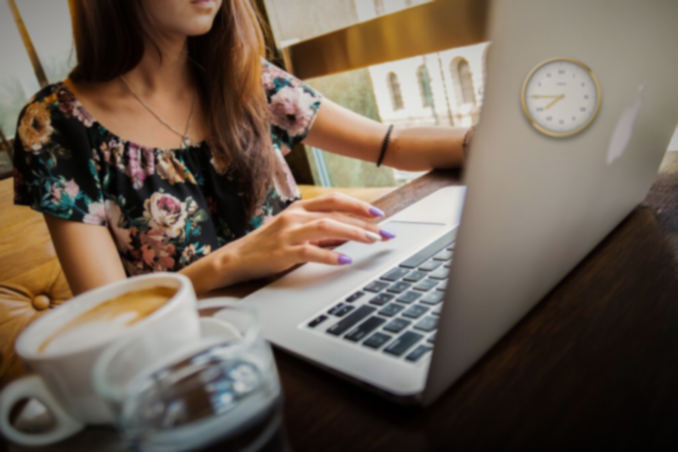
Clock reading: 7h45
